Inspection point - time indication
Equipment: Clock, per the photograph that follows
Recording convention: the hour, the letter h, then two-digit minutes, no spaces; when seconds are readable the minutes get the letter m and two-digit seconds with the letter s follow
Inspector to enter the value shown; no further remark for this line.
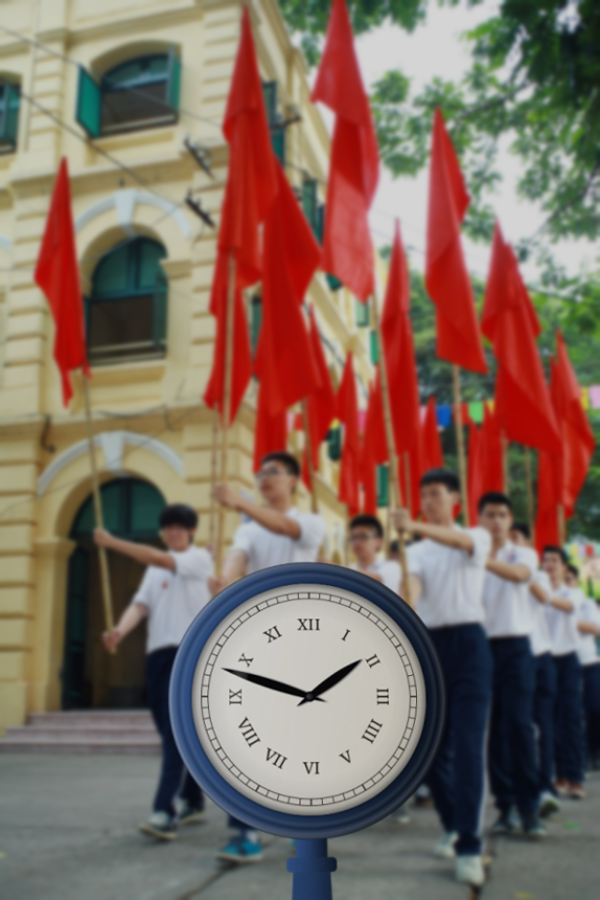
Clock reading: 1h48
